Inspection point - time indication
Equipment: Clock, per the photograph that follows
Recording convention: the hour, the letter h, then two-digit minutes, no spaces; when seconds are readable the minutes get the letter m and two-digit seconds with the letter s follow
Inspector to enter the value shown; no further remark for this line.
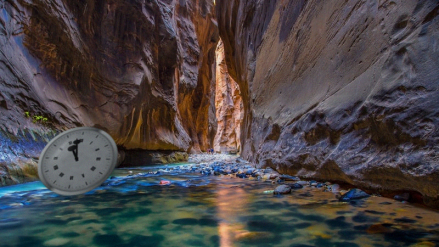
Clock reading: 10h58
